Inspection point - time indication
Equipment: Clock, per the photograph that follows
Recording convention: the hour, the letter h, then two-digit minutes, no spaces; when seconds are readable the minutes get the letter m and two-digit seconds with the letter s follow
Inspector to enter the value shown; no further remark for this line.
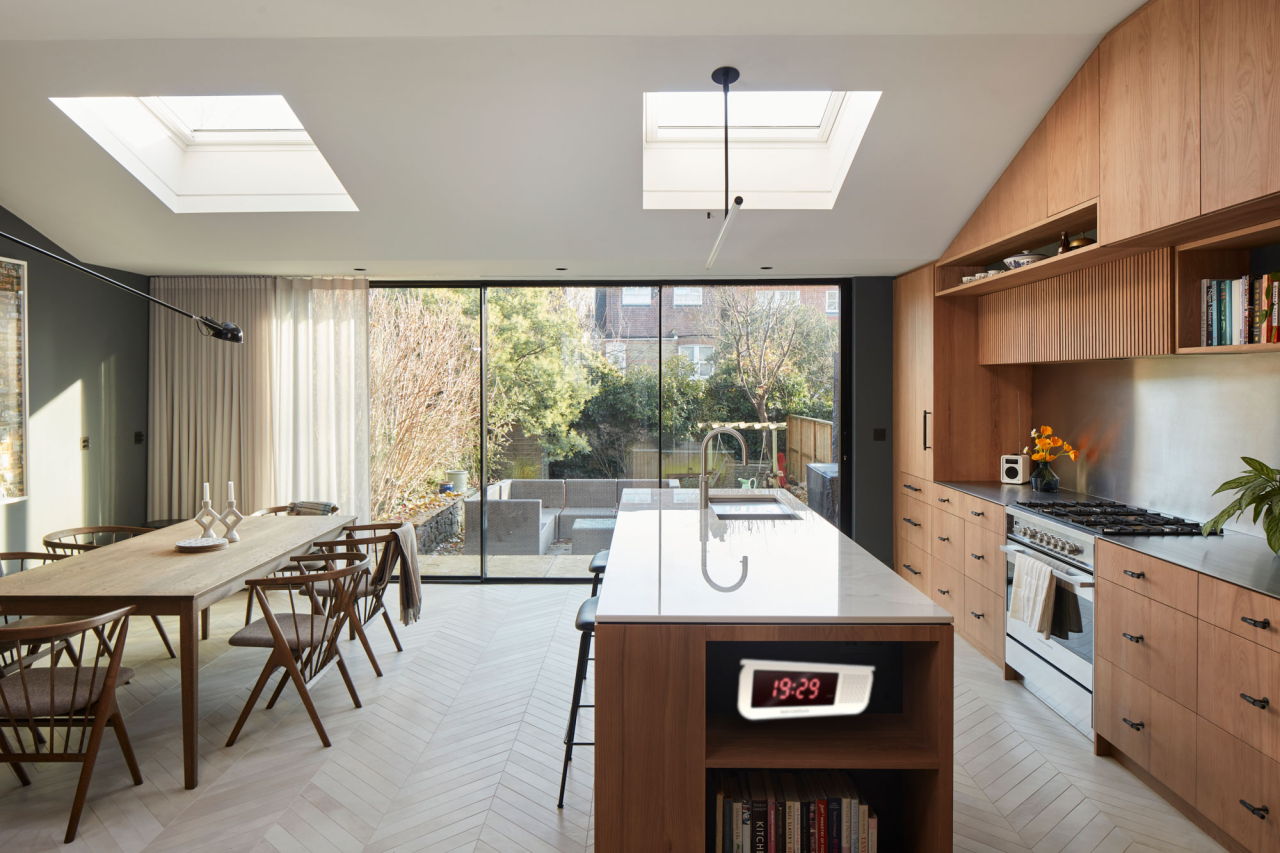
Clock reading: 19h29
